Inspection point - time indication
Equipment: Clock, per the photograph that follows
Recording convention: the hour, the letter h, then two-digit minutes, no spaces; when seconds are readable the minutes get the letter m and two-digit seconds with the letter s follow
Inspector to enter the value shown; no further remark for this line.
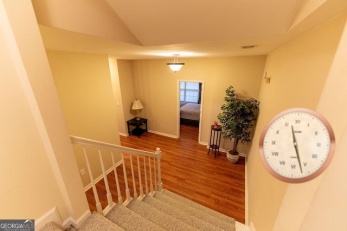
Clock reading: 11h27
